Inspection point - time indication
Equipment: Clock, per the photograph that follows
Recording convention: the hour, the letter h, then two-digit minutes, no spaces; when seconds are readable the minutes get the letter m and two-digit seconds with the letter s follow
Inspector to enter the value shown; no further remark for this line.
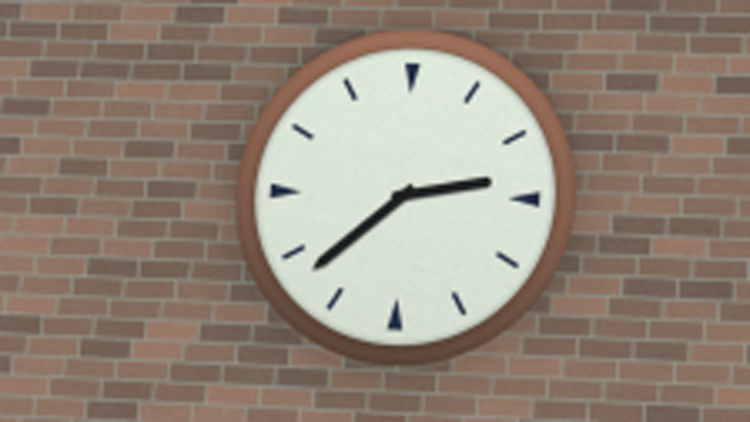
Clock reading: 2h38
